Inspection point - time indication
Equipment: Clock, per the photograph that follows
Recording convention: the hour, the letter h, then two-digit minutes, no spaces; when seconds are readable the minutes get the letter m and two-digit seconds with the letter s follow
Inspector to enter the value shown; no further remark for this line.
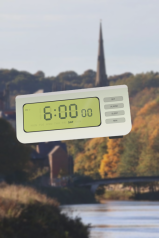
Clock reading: 6h00m00s
